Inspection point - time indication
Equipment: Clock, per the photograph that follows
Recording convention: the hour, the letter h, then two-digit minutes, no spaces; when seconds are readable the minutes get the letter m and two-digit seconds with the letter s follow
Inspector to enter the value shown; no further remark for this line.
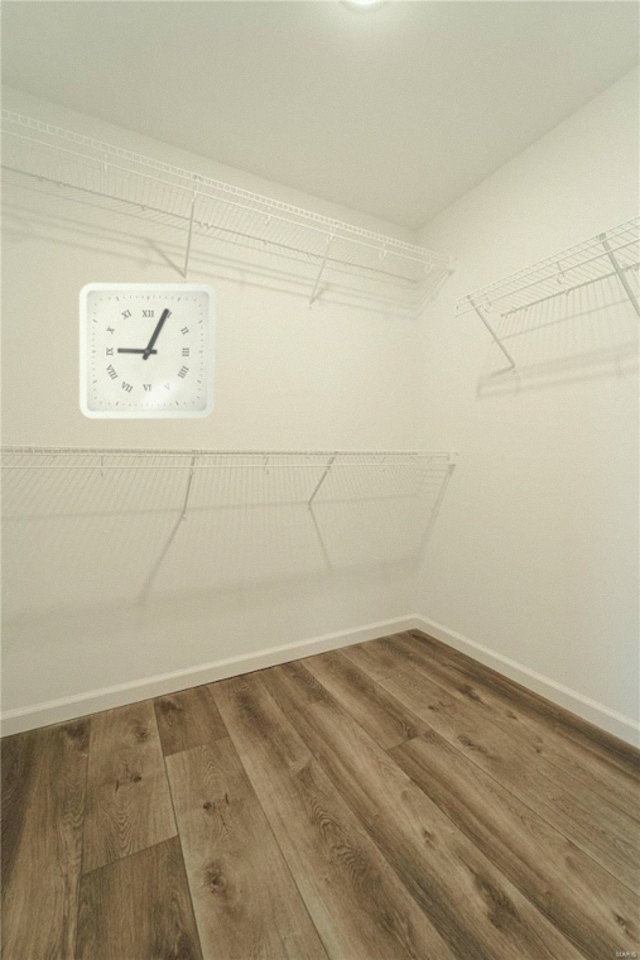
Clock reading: 9h04
